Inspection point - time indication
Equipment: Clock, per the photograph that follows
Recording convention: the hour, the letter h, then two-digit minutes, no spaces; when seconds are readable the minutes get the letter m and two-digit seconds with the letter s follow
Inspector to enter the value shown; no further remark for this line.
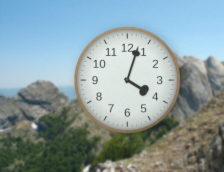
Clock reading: 4h03
